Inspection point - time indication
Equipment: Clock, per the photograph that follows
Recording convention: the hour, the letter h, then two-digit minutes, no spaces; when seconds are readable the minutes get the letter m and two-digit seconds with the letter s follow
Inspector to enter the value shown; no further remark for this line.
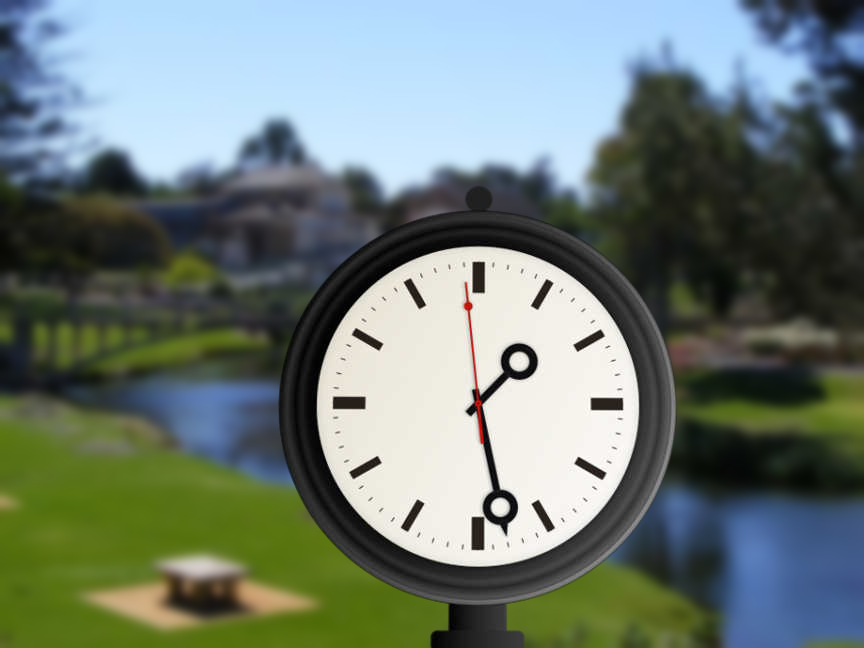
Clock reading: 1h27m59s
